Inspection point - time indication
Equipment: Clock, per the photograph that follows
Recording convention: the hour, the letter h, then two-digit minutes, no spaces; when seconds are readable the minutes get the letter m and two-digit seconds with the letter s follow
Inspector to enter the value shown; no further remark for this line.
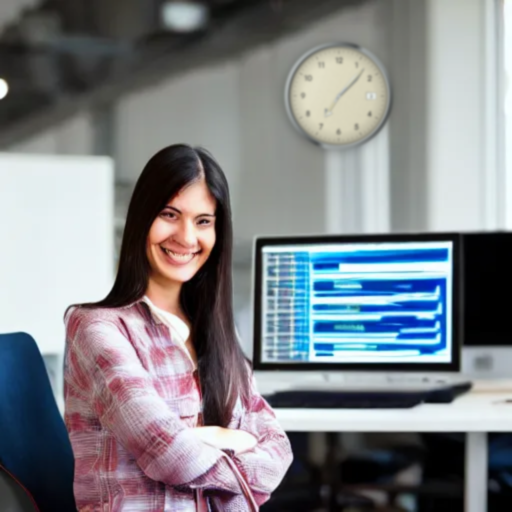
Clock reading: 7h07
